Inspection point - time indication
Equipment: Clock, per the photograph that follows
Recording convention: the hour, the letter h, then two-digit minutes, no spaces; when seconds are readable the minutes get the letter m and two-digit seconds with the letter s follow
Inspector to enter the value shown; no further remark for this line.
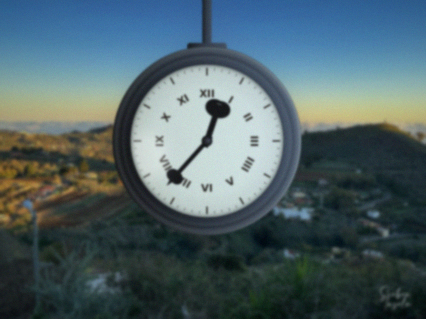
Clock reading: 12h37
